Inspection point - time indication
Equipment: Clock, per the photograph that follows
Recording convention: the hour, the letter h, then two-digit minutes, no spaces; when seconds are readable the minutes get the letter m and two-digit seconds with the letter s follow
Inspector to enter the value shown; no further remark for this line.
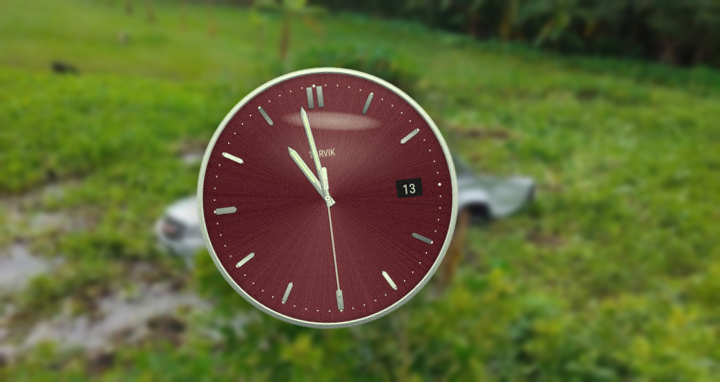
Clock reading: 10h58m30s
